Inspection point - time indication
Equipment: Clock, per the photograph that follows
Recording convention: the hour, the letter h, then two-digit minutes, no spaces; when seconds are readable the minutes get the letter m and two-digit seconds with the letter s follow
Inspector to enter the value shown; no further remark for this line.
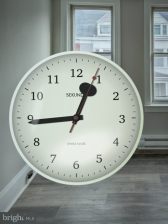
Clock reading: 12h44m04s
